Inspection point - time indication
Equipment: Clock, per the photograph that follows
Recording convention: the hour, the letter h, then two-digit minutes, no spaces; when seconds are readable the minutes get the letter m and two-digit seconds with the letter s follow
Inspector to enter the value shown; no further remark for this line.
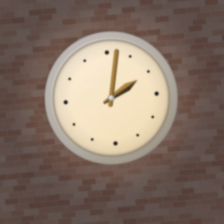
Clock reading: 2h02
